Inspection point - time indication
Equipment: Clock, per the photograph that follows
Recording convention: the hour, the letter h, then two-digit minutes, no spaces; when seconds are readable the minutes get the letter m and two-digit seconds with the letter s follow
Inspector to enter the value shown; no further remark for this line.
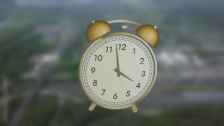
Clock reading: 3h58
